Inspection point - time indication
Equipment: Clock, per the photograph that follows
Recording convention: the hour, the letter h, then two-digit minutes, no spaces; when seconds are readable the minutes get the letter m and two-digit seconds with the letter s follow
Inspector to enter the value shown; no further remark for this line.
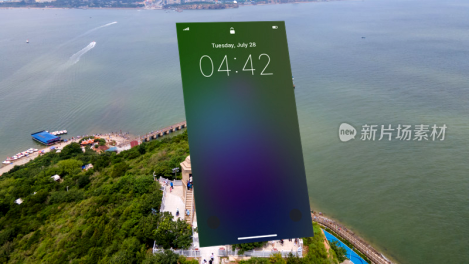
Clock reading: 4h42
